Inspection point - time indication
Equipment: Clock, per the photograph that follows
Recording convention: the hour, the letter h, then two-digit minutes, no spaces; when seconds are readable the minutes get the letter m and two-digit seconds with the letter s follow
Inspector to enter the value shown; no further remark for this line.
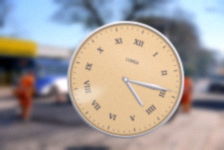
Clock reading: 4h14
